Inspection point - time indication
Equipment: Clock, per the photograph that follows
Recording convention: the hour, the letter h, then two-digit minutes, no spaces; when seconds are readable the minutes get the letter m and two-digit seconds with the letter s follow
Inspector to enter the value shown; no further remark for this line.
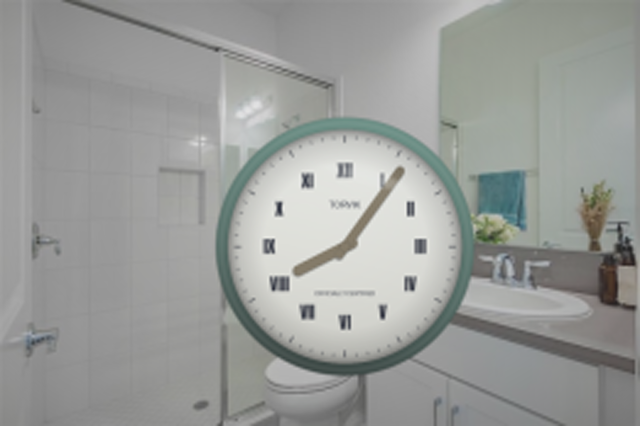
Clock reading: 8h06
